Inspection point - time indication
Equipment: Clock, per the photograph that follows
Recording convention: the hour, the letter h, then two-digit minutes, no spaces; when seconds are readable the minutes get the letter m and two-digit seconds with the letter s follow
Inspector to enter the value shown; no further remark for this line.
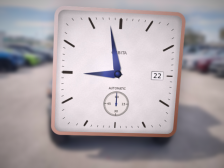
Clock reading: 8h58
